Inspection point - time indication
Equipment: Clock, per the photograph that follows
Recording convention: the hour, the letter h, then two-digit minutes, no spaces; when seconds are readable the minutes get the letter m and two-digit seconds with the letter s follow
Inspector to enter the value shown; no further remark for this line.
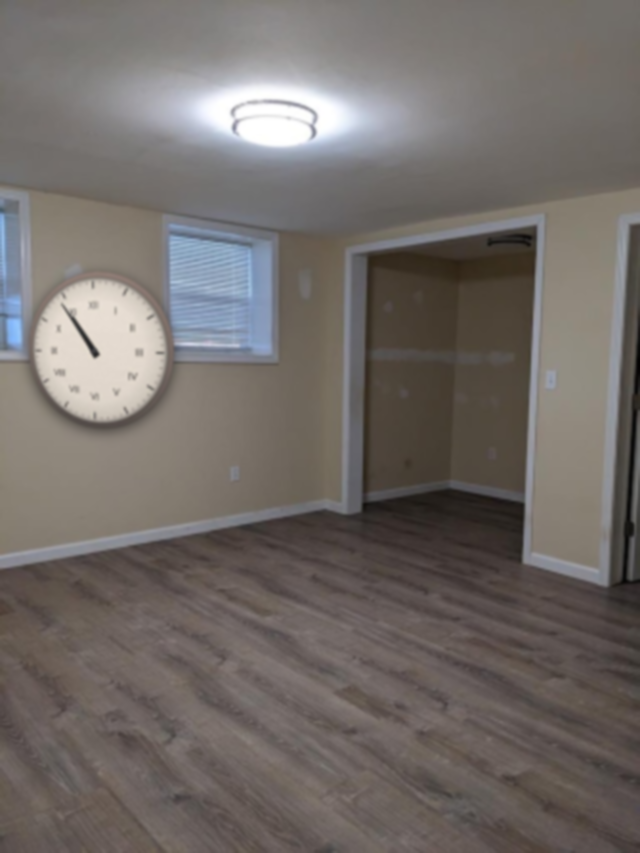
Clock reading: 10h54
